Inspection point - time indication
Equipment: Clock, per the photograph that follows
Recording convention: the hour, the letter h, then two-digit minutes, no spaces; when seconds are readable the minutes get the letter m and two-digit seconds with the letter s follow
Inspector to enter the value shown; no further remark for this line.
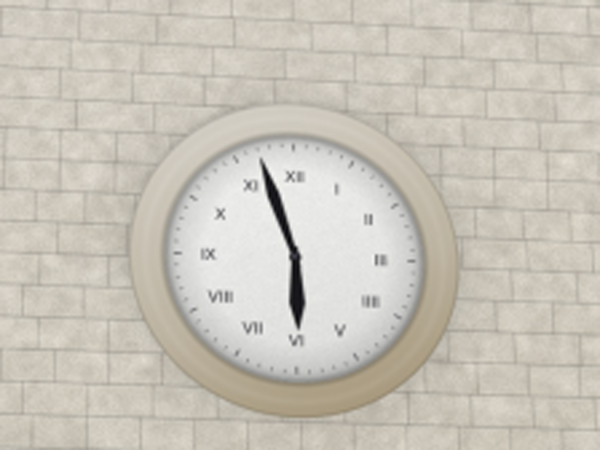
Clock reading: 5h57
